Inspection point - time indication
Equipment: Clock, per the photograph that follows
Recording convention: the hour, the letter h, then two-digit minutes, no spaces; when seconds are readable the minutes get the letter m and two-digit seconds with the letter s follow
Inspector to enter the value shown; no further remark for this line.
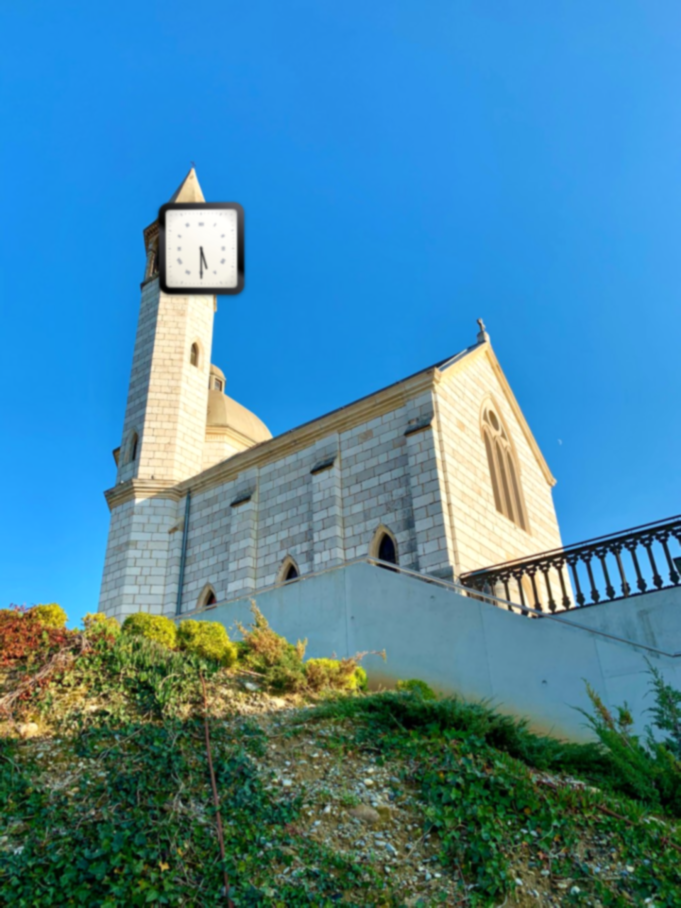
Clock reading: 5h30
